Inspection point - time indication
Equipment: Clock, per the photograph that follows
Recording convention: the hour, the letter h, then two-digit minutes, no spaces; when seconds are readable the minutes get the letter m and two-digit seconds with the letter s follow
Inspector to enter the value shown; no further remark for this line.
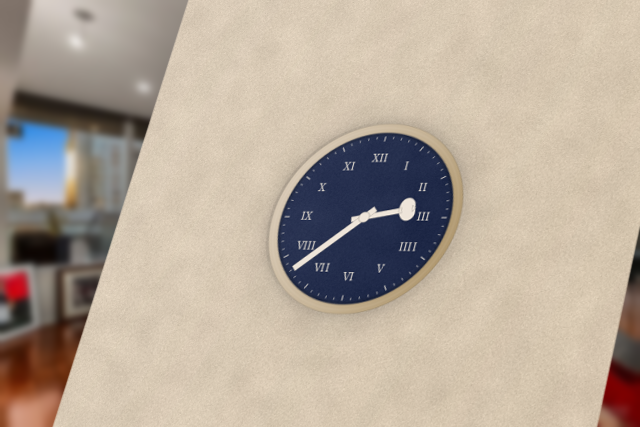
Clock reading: 2h38
